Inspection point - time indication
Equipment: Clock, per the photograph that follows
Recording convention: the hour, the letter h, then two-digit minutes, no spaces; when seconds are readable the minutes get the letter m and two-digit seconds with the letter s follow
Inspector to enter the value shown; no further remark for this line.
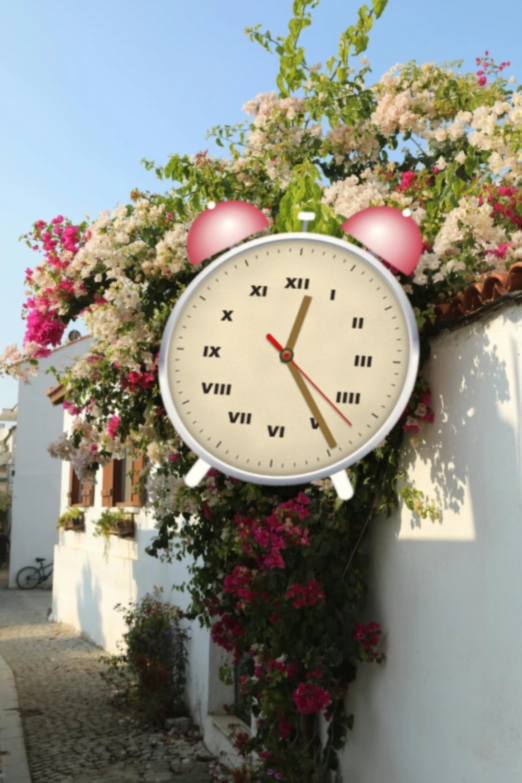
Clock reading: 12h24m22s
